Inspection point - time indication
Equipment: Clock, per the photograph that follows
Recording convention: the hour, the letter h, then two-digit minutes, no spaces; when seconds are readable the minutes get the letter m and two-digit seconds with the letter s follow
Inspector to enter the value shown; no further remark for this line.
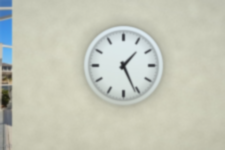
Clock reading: 1h26
